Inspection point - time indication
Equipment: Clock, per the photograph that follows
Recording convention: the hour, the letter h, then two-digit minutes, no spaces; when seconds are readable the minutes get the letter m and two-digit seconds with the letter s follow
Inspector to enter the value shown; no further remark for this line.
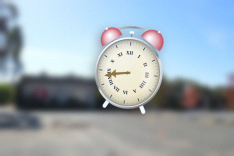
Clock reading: 8h43
